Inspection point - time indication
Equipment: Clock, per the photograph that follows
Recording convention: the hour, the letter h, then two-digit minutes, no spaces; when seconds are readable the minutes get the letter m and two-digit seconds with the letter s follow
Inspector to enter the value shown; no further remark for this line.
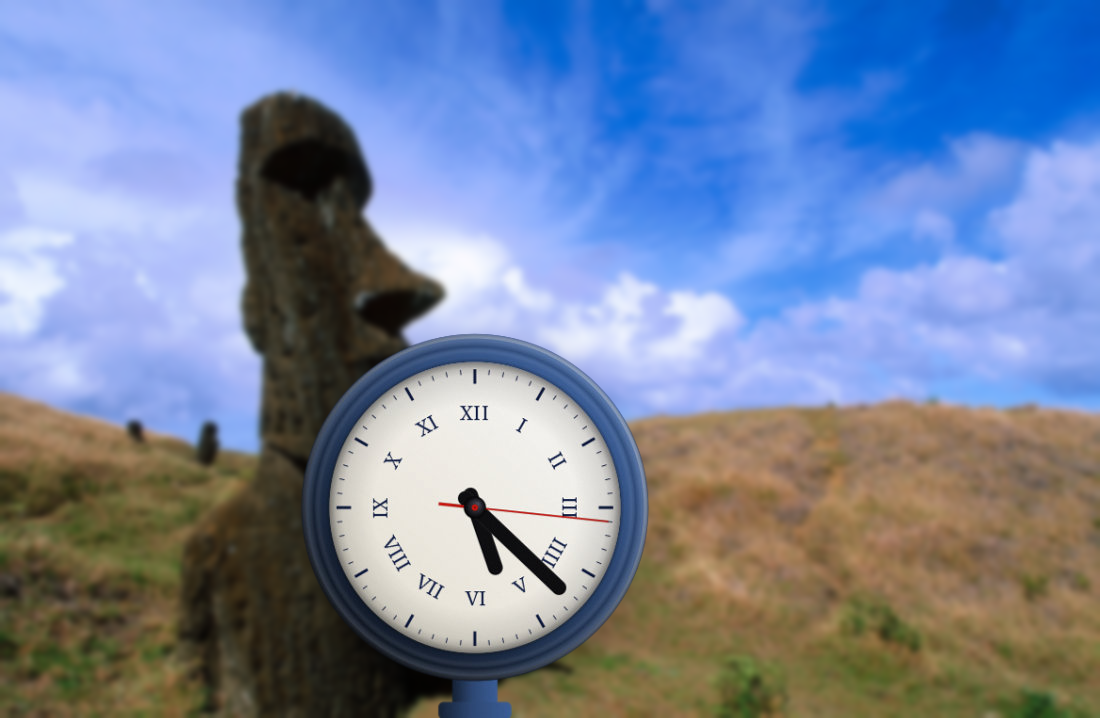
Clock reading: 5h22m16s
